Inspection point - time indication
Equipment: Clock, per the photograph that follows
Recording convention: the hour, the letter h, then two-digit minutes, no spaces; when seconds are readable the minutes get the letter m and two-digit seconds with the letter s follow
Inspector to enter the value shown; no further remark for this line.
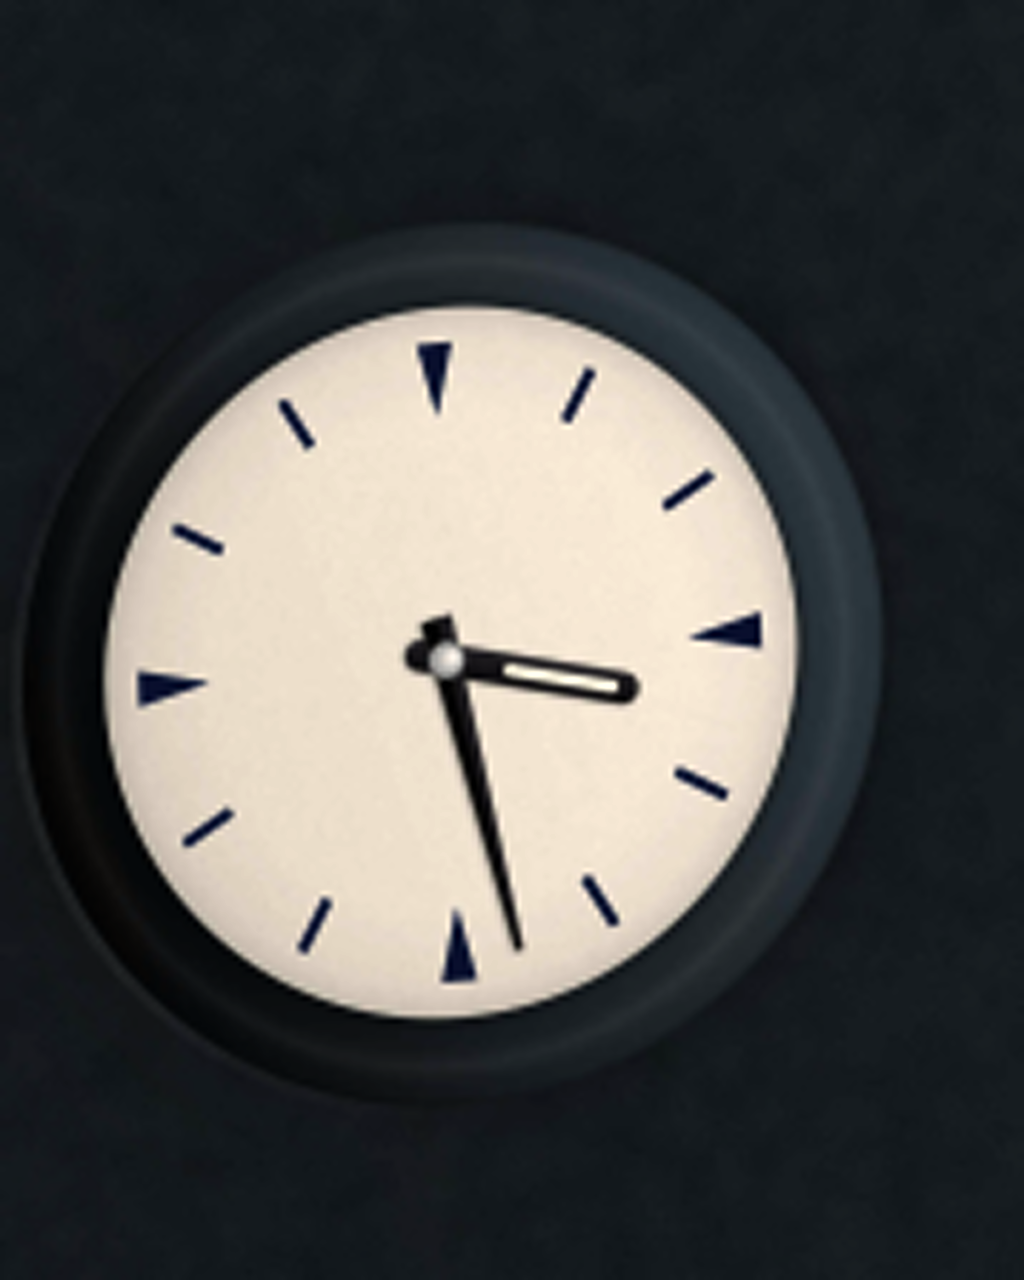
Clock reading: 3h28
